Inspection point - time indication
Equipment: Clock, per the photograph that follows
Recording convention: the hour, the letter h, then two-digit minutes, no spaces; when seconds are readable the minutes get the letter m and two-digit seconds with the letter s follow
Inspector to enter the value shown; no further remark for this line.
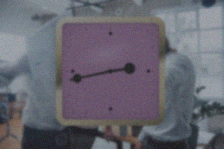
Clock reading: 2h43
